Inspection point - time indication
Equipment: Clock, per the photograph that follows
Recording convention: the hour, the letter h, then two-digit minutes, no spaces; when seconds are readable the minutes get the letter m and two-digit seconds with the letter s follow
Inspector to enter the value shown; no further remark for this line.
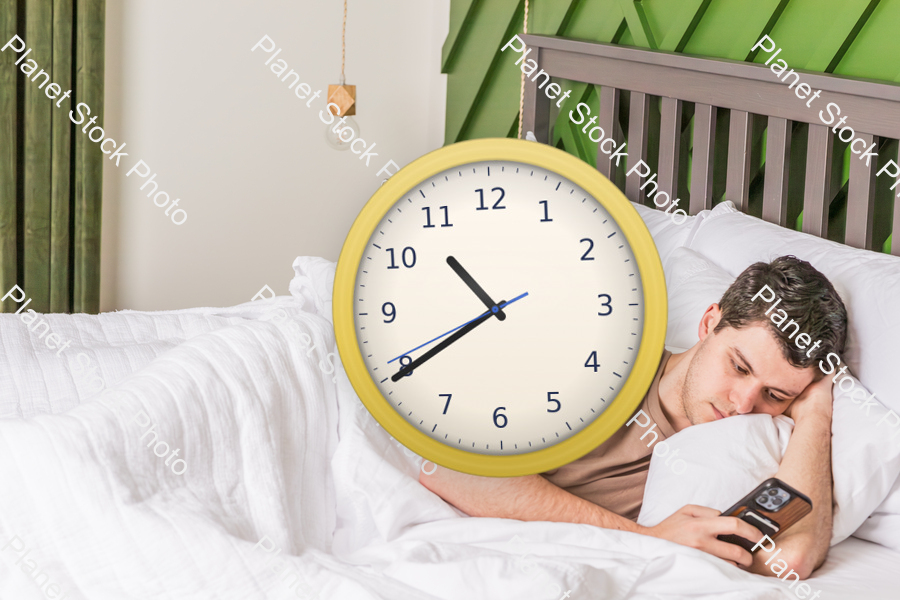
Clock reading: 10h39m41s
